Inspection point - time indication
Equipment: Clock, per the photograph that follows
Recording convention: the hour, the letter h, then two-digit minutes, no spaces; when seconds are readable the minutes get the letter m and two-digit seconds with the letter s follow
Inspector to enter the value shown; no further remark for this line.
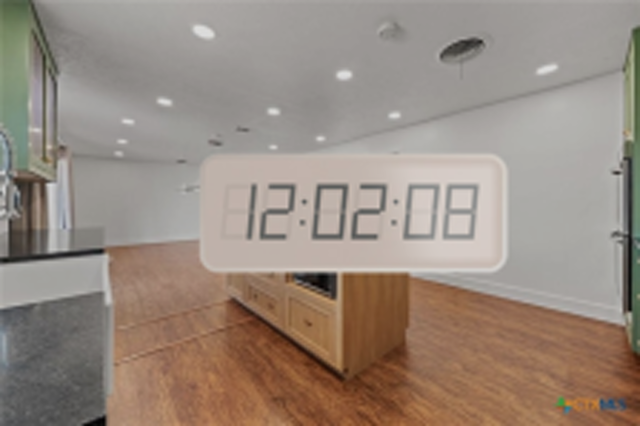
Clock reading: 12h02m08s
